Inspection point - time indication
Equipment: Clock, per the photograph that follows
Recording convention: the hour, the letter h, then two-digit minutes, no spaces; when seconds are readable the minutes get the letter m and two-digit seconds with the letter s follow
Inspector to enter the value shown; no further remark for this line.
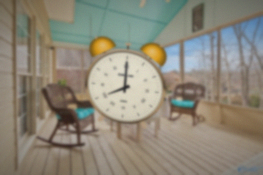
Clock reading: 8h00
